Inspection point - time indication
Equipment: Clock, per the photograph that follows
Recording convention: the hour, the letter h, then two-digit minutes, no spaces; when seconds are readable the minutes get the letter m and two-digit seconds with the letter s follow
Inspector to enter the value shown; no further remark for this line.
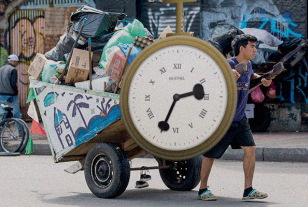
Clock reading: 2h34
